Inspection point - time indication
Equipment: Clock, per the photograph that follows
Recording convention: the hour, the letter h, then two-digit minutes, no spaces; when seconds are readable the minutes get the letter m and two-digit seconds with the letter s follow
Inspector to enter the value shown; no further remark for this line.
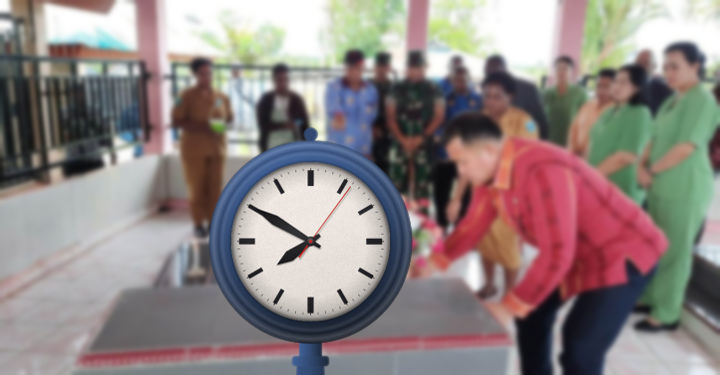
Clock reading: 7h50m06s
